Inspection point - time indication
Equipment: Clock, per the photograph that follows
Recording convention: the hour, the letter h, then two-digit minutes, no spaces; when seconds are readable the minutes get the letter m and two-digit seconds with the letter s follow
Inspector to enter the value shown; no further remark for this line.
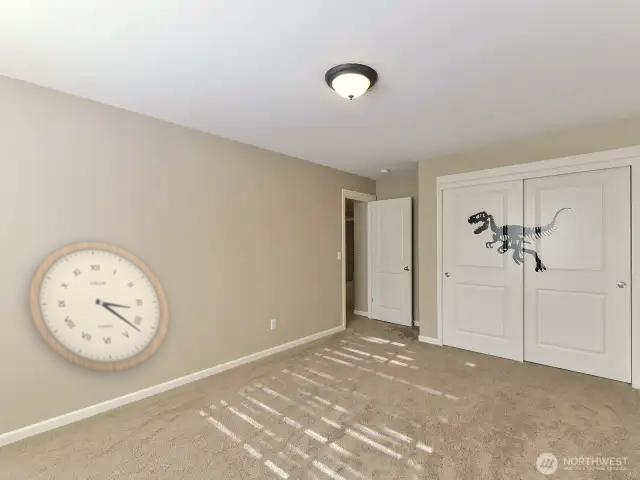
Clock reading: 3h22
